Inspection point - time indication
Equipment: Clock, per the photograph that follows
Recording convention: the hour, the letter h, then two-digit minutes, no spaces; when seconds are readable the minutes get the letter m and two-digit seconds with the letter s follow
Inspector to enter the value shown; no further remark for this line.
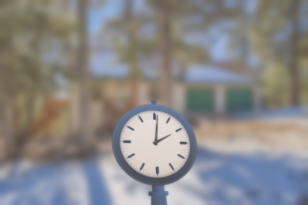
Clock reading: 2h01
